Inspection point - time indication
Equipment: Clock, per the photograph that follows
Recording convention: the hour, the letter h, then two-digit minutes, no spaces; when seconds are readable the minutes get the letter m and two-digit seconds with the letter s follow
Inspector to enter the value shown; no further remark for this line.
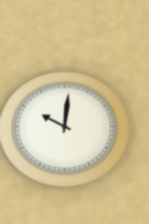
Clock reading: 10h01
